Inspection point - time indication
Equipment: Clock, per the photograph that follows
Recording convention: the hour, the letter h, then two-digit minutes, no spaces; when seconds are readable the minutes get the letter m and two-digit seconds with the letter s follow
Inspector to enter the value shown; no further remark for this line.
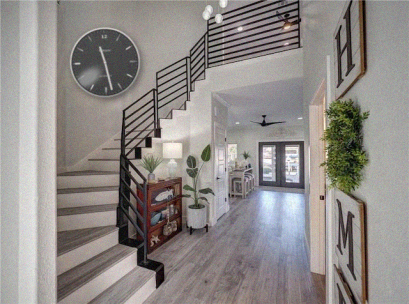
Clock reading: 11h28
